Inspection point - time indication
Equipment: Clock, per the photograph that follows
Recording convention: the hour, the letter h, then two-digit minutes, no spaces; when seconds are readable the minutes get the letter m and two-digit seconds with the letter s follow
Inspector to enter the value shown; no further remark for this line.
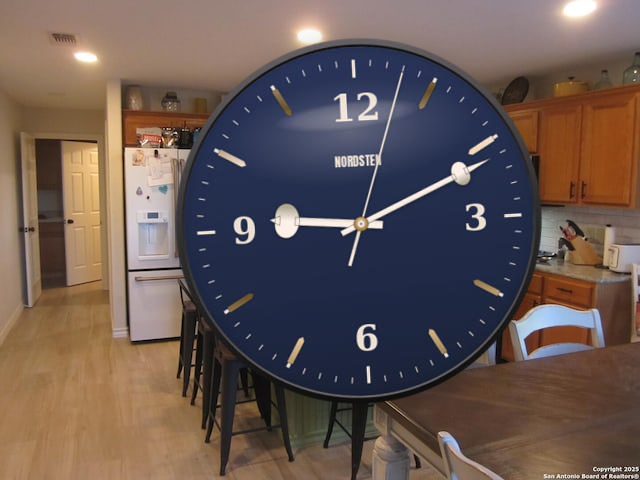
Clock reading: 9h11m03s
